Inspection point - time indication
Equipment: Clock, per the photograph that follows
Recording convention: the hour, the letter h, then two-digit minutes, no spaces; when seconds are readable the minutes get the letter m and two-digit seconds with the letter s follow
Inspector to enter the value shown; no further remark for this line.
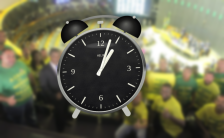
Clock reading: 1h03
